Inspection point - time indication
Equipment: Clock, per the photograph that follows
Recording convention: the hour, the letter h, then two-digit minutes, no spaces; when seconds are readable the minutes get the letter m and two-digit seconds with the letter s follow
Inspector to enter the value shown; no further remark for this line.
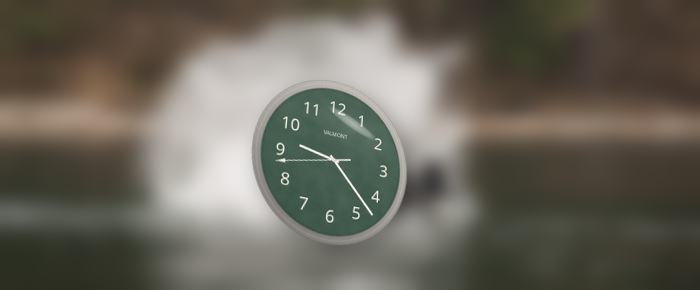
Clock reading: 9h22m43s
